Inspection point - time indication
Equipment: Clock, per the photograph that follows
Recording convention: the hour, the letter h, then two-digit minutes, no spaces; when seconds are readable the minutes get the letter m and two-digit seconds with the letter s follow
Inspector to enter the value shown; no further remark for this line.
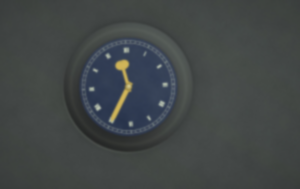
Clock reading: 11h35
